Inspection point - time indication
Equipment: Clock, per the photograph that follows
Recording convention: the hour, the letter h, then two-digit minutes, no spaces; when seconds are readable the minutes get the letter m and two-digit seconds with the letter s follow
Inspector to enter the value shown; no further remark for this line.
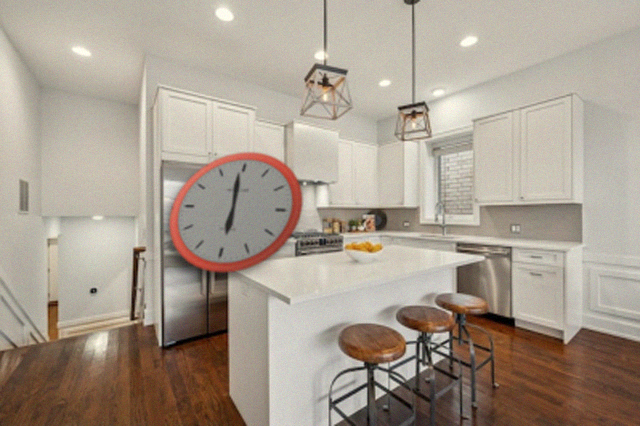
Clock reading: 5h59
